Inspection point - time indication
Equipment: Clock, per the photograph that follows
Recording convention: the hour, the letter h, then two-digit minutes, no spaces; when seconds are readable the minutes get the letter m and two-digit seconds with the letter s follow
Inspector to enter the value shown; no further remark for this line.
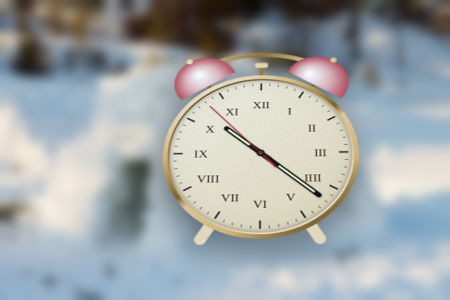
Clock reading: 10h21m53s
